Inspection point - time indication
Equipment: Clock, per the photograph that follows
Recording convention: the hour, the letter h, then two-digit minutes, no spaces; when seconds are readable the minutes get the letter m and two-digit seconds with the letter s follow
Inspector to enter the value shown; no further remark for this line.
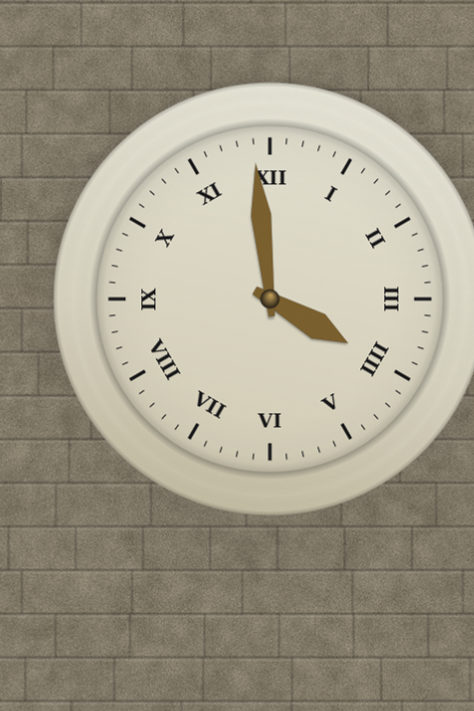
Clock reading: 3h59
